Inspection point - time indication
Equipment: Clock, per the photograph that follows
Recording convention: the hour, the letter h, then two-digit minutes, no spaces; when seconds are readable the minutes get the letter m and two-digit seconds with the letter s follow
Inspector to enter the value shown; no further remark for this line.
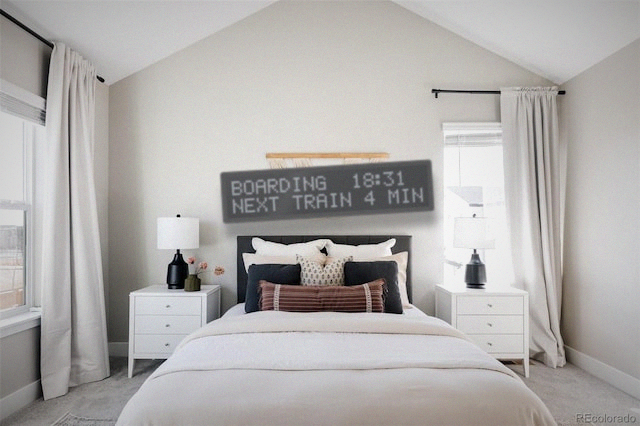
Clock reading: 18h31
